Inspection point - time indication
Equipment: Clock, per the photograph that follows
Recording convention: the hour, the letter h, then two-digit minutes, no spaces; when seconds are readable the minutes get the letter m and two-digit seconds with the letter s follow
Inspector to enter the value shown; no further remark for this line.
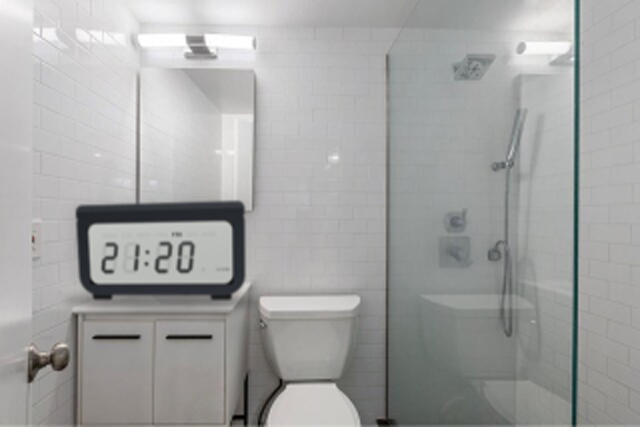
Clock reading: 21h20
